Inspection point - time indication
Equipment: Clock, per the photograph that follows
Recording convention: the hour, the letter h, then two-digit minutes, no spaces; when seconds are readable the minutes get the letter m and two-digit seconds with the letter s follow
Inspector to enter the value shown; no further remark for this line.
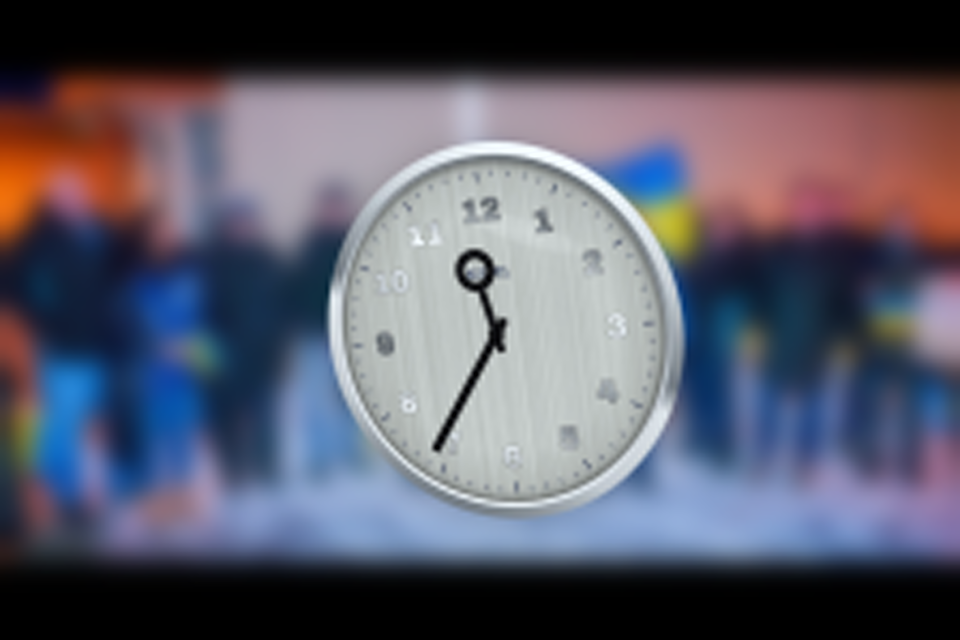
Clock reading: 11h36
